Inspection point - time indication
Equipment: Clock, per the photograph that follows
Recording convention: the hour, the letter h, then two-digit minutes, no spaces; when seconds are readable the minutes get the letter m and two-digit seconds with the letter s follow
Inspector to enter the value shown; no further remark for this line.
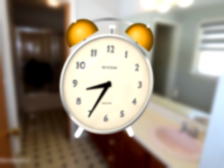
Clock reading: 8h35
